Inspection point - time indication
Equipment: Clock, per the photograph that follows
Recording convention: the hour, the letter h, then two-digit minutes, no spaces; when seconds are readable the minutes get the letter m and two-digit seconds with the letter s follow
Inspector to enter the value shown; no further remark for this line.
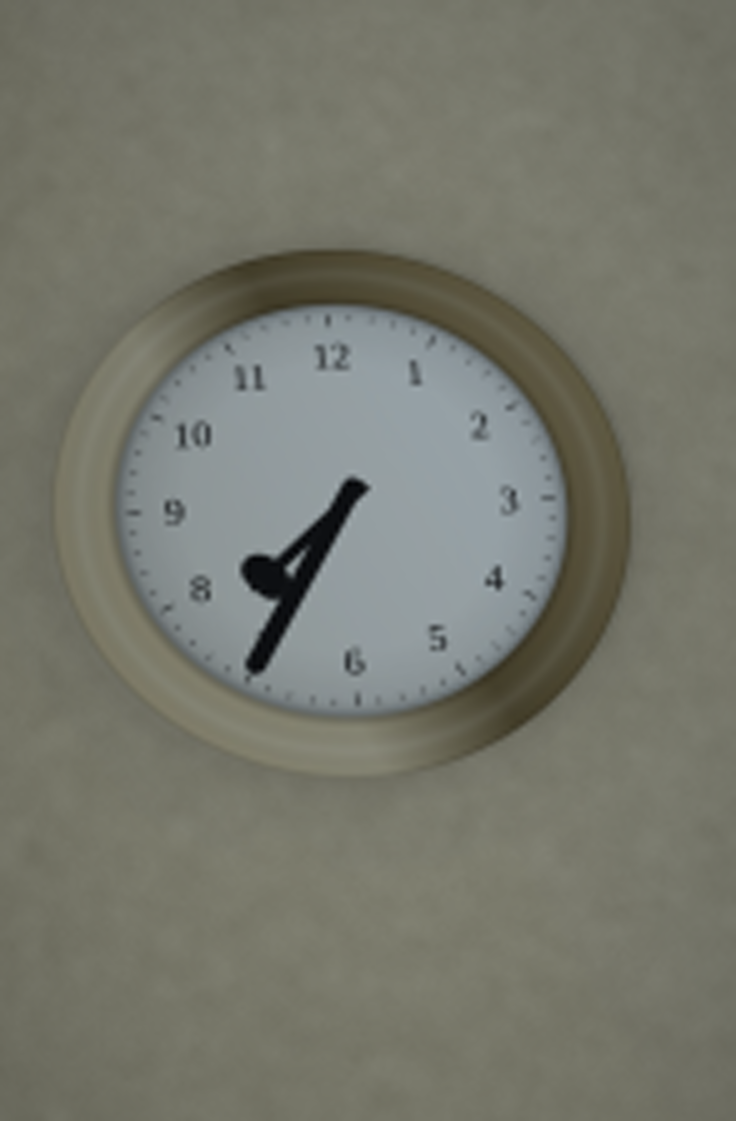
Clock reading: 7h35
